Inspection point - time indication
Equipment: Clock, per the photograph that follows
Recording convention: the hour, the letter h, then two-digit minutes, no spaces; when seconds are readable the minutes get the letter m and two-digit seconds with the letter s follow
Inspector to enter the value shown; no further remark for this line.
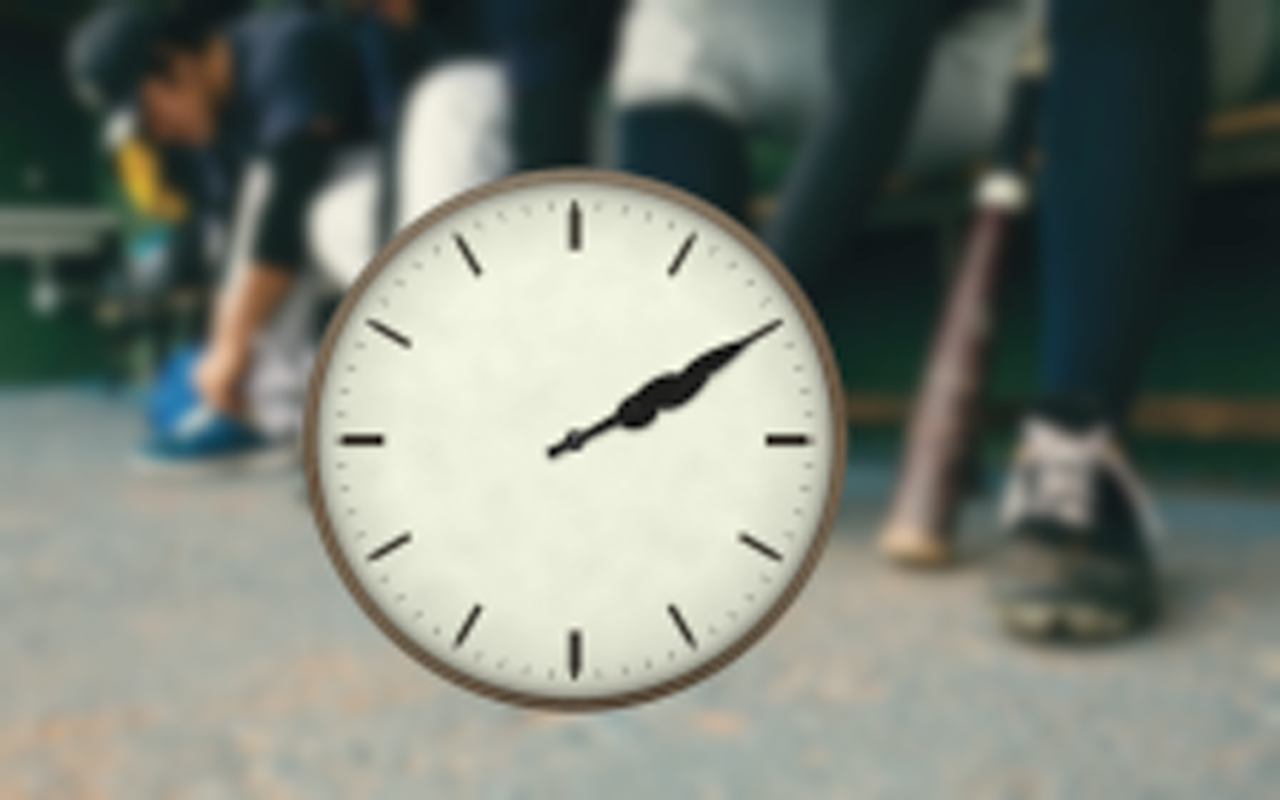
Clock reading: 2h10
